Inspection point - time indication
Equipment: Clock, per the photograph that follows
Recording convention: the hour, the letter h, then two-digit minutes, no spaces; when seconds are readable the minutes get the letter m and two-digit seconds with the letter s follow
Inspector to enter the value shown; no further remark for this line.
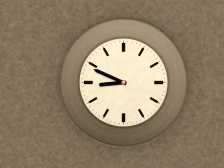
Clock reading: 8h49
